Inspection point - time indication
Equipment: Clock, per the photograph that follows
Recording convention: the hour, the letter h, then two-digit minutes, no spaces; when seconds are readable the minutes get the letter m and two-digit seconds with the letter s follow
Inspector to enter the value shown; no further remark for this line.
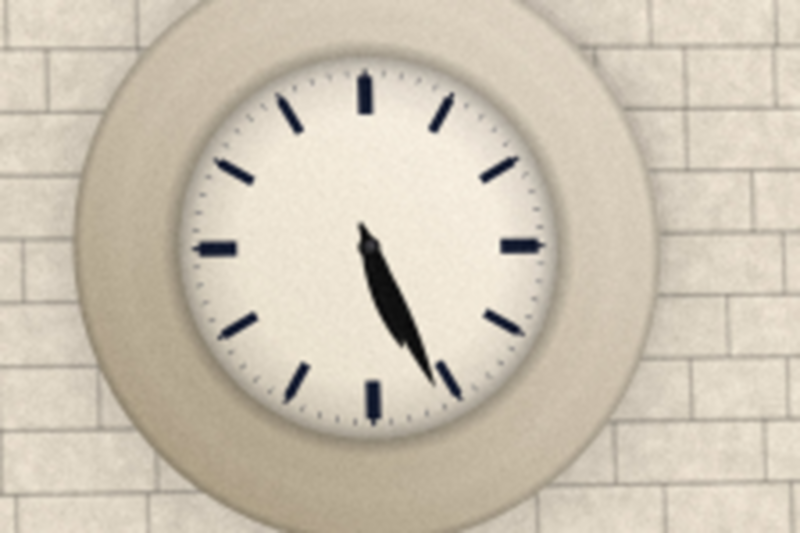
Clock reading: 5h26
